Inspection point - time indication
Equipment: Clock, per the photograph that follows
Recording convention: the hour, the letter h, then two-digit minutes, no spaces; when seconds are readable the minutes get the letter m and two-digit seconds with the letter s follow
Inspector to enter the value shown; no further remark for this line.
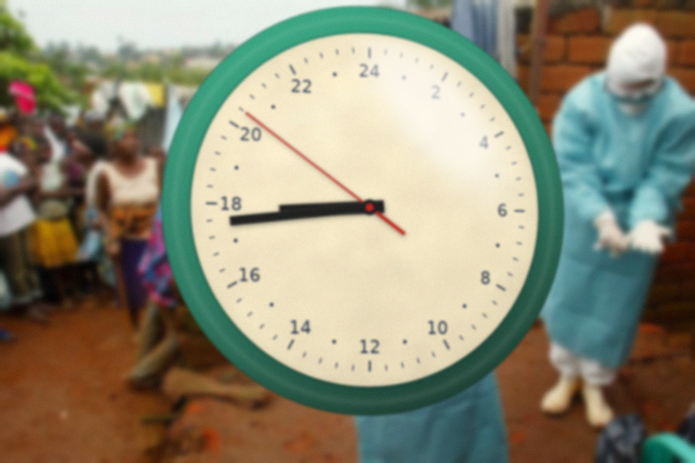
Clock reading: 17h43m51s
